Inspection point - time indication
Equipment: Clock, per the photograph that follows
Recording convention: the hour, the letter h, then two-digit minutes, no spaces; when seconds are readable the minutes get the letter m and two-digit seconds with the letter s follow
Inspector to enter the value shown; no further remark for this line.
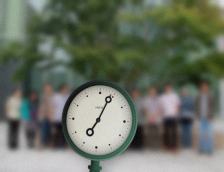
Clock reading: 7h04
